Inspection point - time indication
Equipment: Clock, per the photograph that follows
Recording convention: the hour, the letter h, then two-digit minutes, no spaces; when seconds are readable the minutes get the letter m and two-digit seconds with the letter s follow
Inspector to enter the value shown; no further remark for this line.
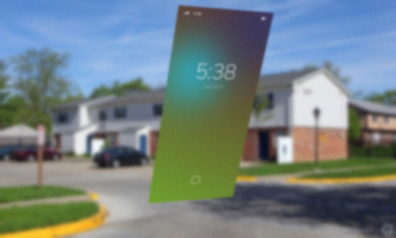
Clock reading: 5h38
